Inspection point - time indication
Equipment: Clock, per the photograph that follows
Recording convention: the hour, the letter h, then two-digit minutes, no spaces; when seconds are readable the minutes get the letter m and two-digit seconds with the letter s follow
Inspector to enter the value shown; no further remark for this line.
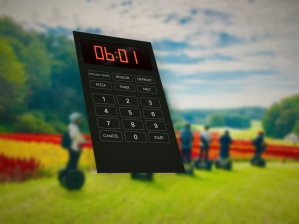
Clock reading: 6h01
